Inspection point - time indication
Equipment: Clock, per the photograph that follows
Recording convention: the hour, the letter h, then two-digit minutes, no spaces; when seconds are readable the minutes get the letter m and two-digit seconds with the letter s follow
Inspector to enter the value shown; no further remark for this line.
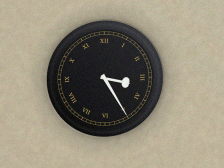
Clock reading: 3h25
